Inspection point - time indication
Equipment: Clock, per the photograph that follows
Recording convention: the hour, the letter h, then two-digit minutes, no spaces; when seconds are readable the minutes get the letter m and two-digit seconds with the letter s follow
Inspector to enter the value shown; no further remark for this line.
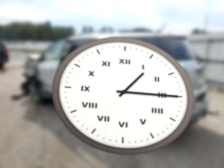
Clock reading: 1h15
